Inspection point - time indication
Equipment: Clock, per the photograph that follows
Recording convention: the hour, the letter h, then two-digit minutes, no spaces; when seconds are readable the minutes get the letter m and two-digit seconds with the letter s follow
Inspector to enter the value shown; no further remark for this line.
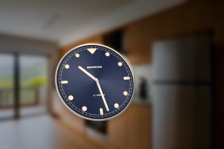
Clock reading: 10h28
